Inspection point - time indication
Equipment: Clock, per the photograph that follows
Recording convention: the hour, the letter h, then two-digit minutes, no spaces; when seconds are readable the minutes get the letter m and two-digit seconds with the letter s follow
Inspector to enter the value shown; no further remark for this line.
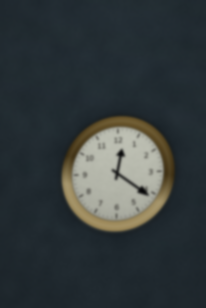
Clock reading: 12h21
